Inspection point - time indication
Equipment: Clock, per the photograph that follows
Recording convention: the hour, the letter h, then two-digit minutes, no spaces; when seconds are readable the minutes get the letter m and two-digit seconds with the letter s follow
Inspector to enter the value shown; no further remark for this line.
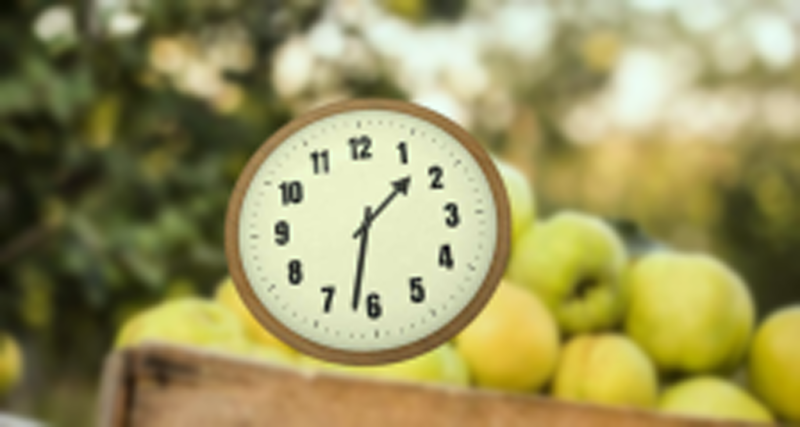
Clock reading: 1h32
